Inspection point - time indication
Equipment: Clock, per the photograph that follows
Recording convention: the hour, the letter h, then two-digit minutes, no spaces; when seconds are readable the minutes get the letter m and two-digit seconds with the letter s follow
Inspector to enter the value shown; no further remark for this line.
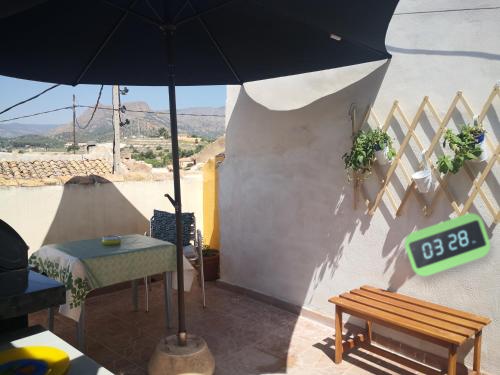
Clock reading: 3h28
